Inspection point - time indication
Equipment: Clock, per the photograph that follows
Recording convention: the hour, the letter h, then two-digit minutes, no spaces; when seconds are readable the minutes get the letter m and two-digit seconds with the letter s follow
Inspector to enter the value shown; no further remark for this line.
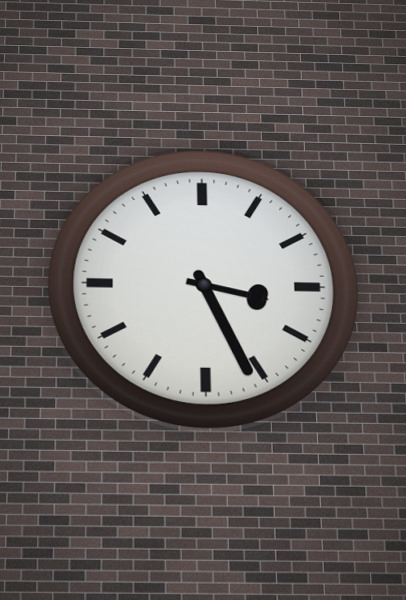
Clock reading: 3h26
